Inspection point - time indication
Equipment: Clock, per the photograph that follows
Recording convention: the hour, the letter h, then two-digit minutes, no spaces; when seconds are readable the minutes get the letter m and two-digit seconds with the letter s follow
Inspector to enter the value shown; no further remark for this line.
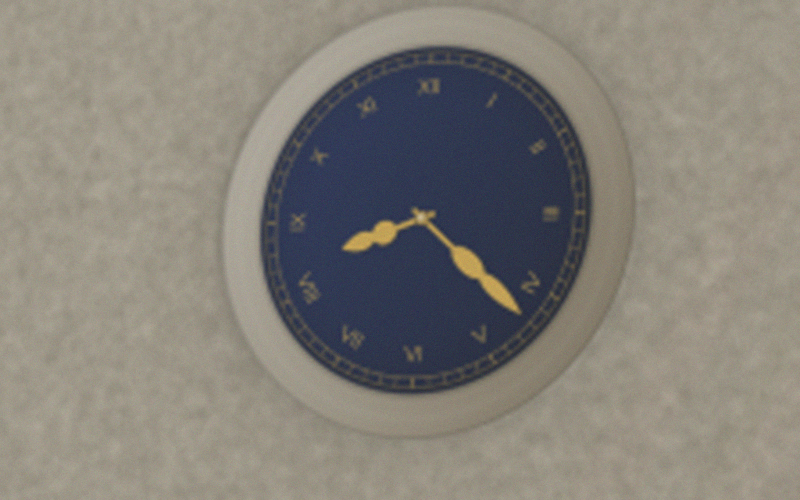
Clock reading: 8h22
